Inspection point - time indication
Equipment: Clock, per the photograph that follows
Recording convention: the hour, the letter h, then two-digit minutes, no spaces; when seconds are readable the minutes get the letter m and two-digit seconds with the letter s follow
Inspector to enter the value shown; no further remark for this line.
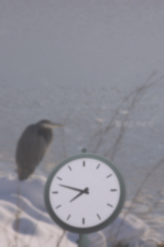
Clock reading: 7h48
